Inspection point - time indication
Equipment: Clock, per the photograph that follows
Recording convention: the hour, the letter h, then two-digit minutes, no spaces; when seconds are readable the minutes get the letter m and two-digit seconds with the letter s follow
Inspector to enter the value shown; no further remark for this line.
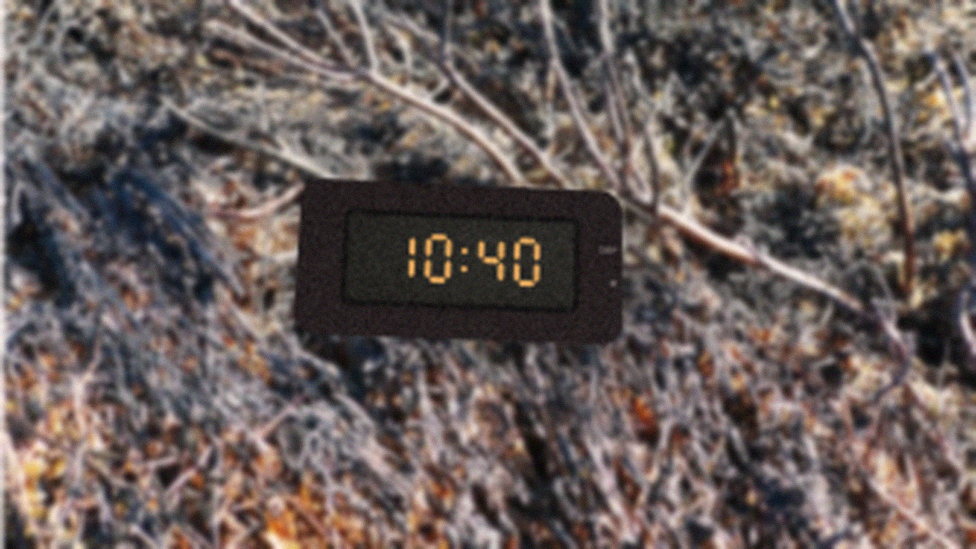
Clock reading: 10h40
